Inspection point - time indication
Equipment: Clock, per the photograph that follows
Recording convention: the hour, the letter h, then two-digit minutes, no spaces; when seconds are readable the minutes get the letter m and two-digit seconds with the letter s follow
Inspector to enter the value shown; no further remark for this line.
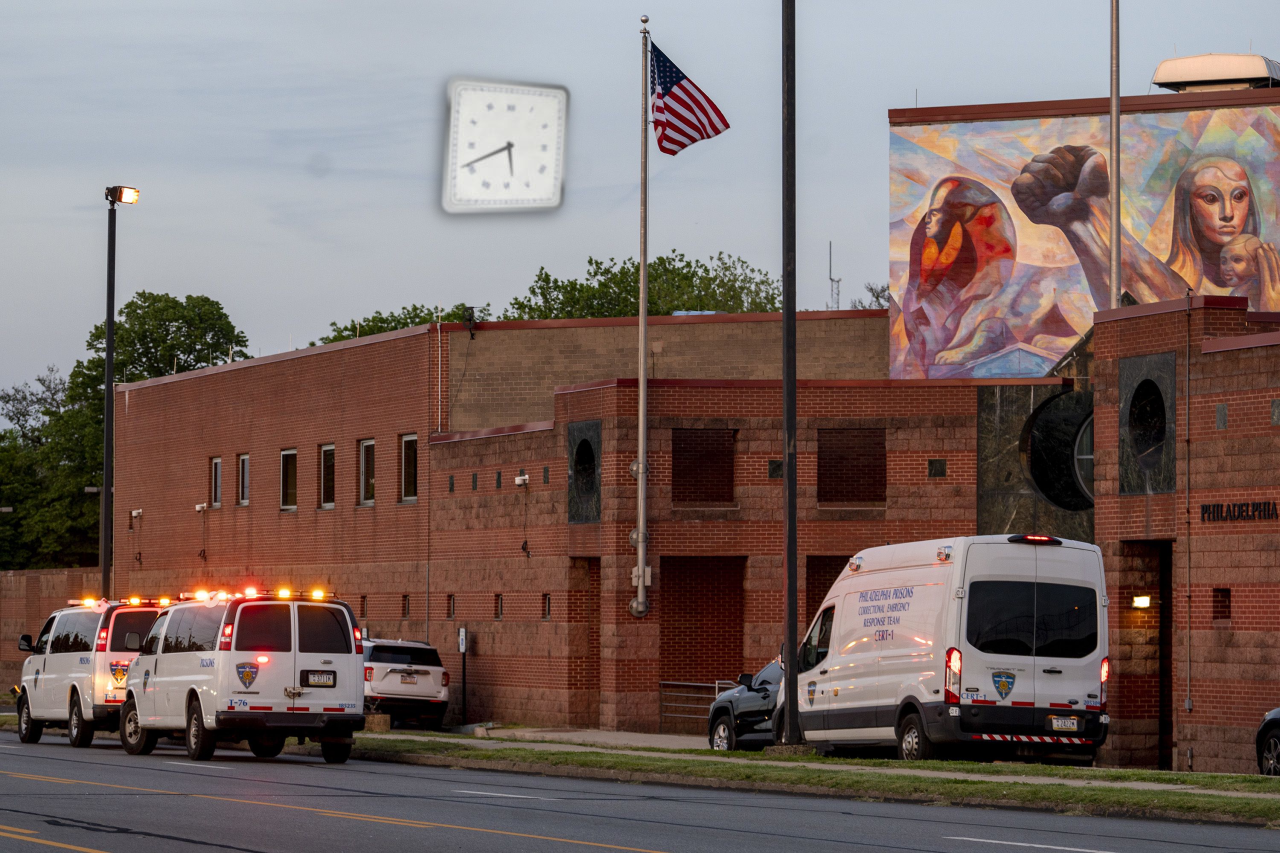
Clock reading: 5h41
